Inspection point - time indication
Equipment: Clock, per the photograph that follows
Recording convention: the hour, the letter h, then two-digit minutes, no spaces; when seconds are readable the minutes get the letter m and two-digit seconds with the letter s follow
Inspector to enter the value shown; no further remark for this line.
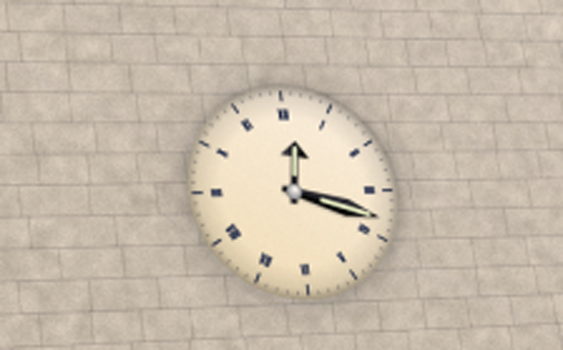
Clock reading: 12h18
